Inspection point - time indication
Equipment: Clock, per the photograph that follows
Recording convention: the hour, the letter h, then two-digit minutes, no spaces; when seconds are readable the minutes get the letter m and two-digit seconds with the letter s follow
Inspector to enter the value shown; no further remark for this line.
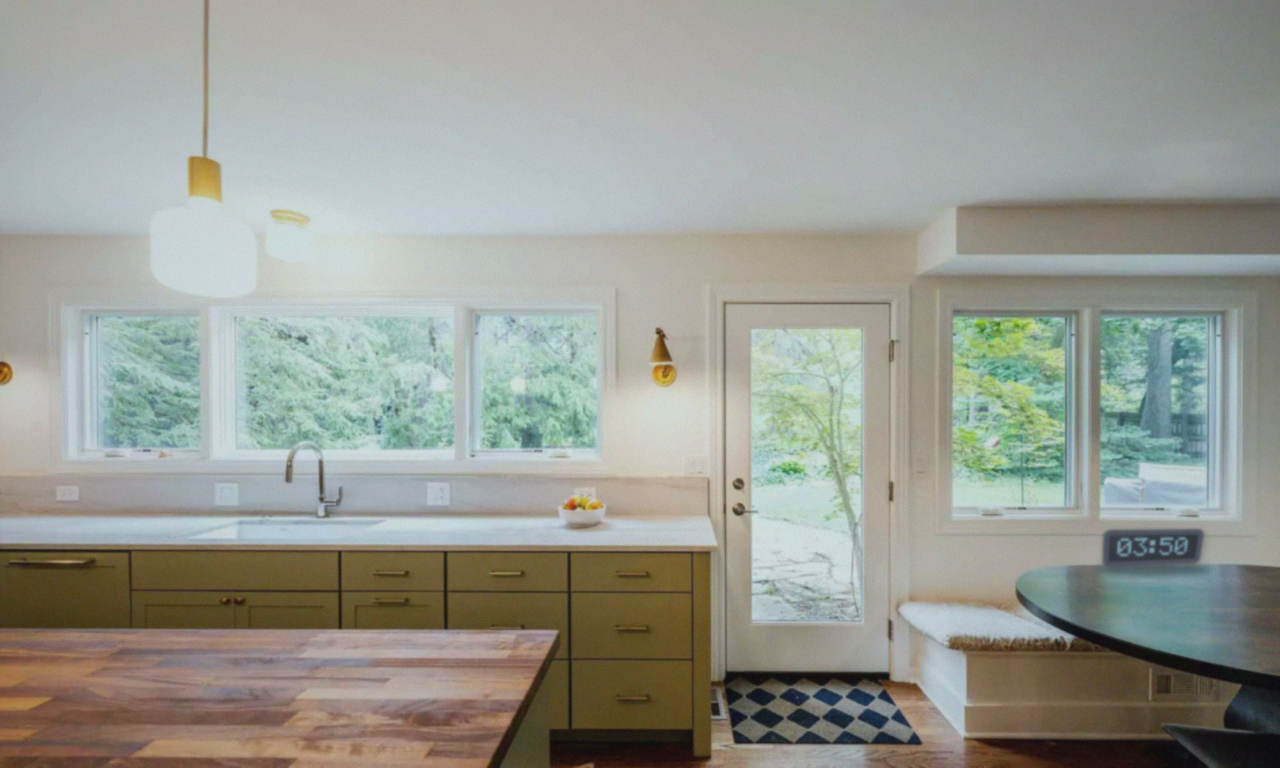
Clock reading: 3h50
